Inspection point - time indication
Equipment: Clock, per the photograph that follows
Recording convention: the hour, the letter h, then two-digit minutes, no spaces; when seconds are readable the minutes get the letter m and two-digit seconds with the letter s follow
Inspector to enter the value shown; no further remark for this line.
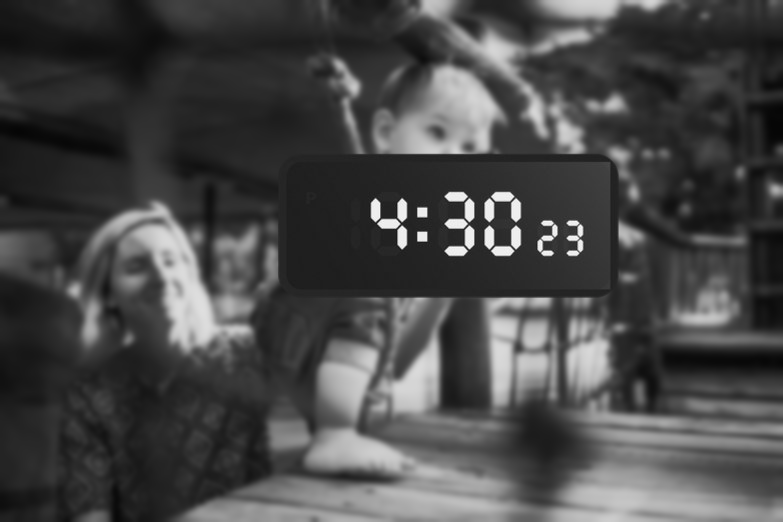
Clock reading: 4h30m23s
